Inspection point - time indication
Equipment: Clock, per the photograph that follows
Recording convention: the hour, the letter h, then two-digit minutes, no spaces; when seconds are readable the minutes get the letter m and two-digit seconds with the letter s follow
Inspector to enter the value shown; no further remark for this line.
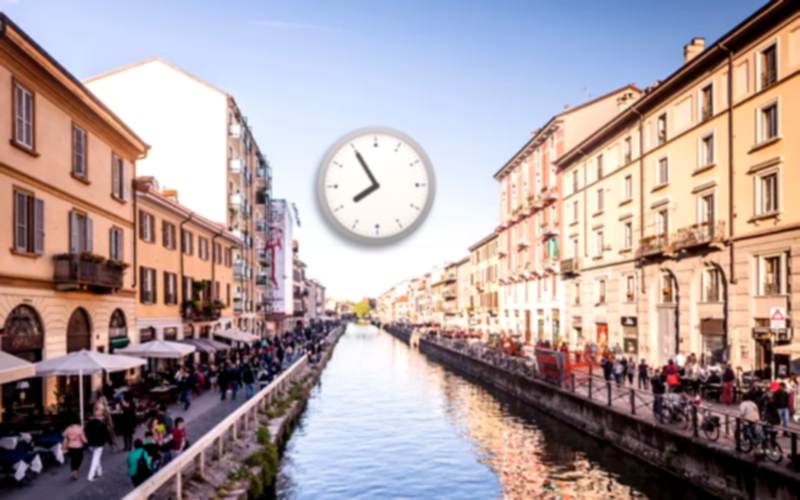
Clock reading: 7h55
